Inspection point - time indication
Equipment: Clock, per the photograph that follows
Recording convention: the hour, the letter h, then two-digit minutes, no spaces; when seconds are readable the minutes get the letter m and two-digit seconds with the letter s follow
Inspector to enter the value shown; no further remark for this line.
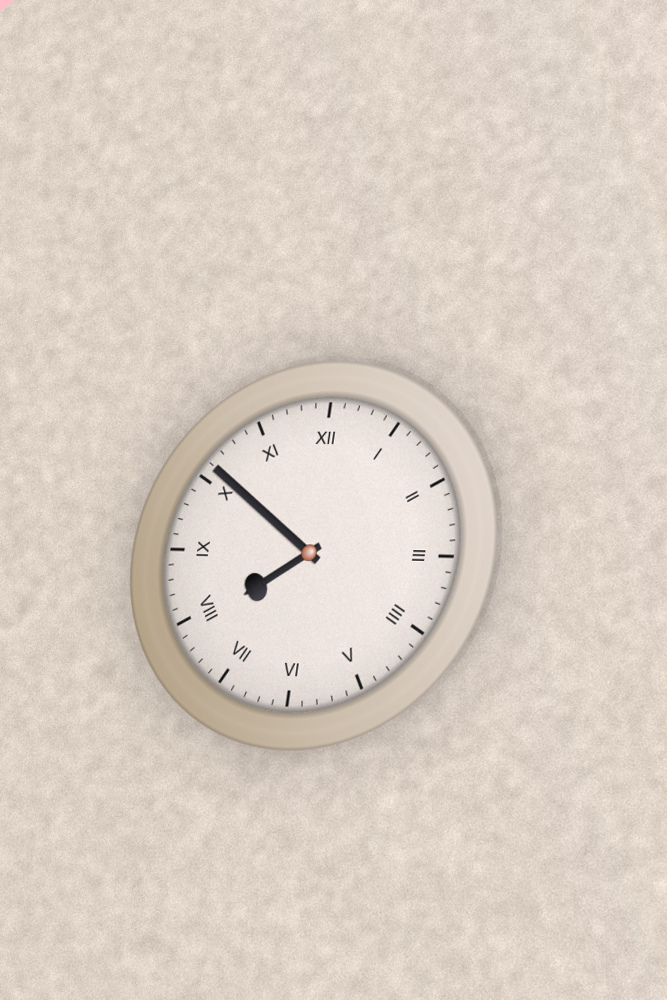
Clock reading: 7h51
